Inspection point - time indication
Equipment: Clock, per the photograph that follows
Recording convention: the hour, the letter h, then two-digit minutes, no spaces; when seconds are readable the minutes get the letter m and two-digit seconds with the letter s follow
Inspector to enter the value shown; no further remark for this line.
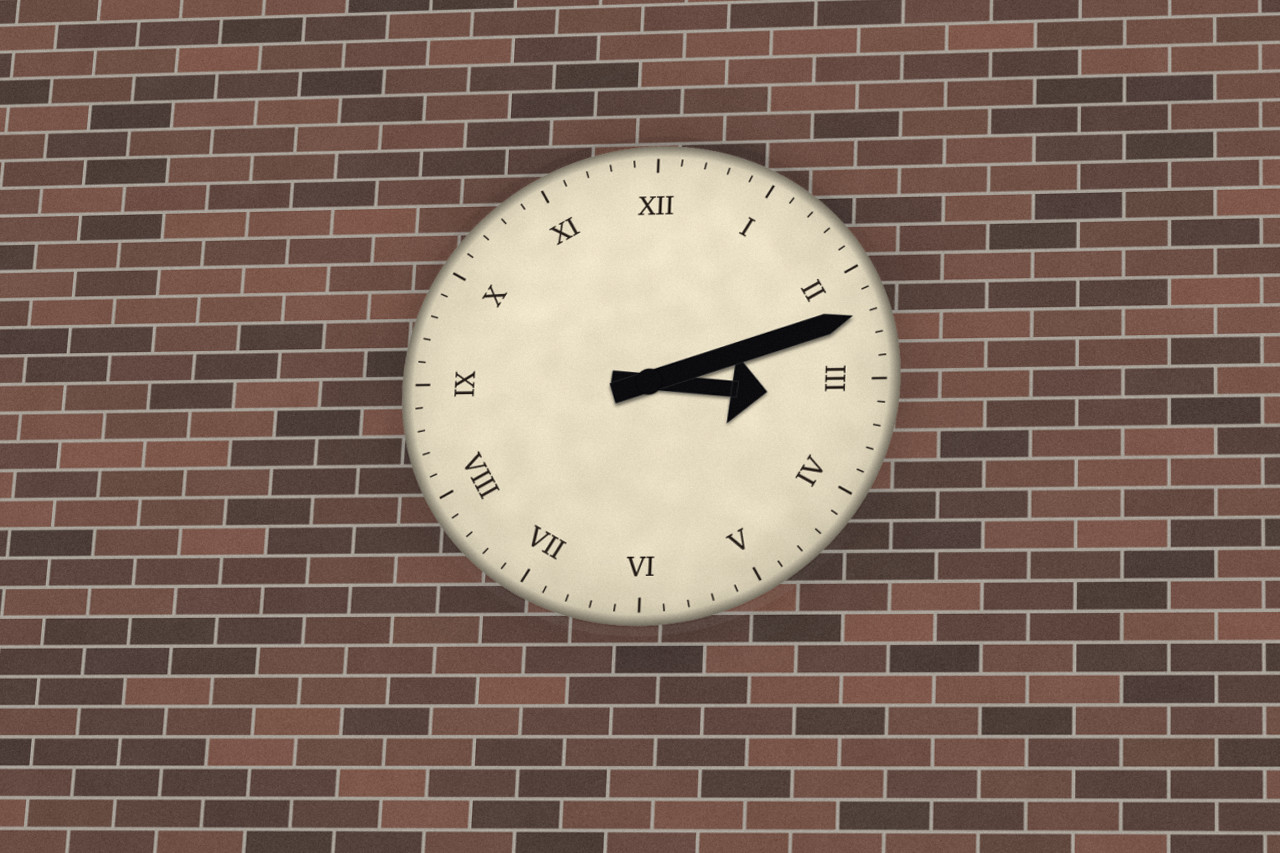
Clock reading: 3h12
